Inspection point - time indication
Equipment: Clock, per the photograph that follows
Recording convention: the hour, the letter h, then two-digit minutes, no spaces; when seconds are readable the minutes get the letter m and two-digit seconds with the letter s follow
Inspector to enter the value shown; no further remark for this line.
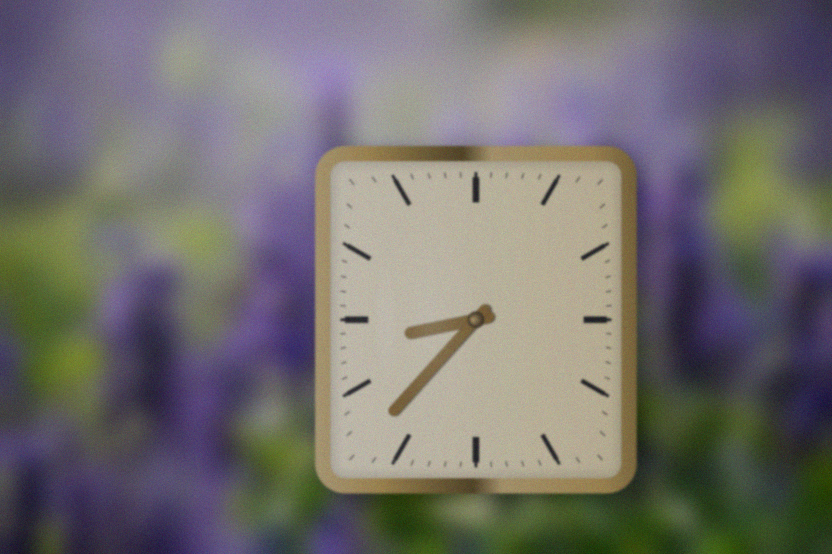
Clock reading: 8h37
